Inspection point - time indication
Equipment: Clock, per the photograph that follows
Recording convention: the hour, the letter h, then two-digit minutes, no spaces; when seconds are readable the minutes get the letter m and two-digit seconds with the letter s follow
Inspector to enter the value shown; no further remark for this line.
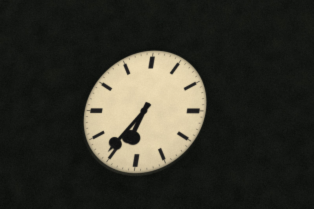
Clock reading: 6h36
